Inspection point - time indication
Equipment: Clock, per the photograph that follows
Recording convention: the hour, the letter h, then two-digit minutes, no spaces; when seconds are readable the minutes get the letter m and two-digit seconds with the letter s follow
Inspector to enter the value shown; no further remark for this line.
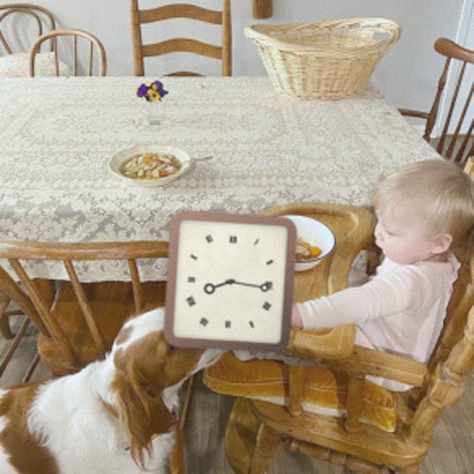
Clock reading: 8h16
